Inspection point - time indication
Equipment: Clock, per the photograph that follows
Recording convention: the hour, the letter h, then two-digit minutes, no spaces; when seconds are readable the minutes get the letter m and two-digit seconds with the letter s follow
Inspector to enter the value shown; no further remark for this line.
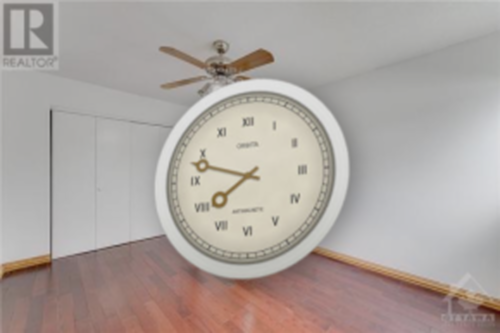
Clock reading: 7h48
